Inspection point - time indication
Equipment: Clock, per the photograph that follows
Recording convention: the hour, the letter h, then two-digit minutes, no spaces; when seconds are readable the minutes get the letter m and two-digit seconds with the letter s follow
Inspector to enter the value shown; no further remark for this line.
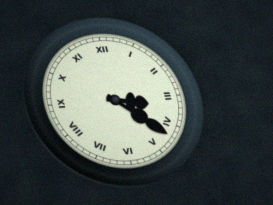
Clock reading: 3h22
